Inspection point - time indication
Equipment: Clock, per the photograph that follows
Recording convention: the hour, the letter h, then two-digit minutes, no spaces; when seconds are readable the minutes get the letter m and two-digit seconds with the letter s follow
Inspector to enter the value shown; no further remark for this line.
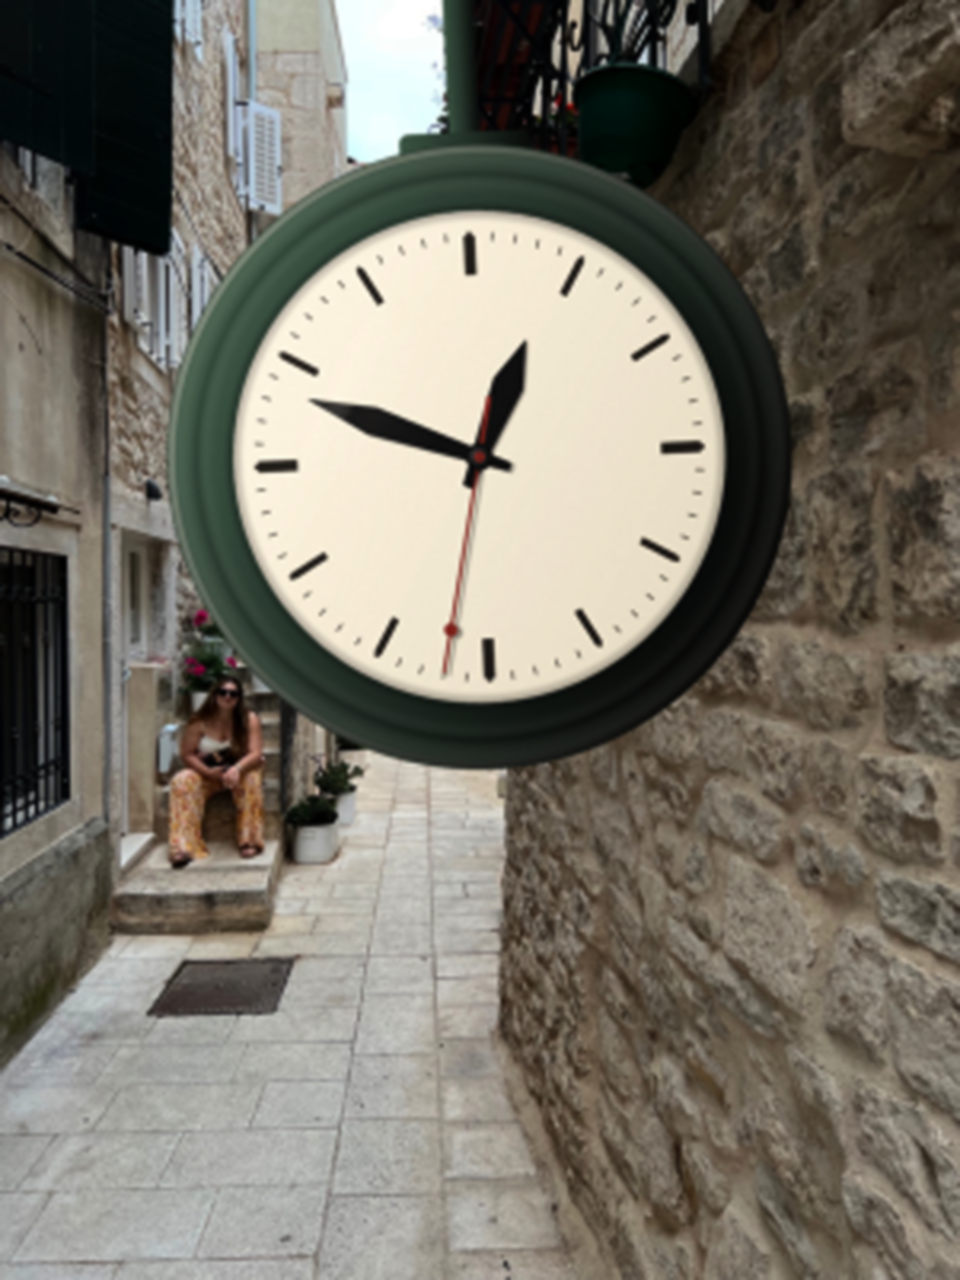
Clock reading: 12h48m32s
